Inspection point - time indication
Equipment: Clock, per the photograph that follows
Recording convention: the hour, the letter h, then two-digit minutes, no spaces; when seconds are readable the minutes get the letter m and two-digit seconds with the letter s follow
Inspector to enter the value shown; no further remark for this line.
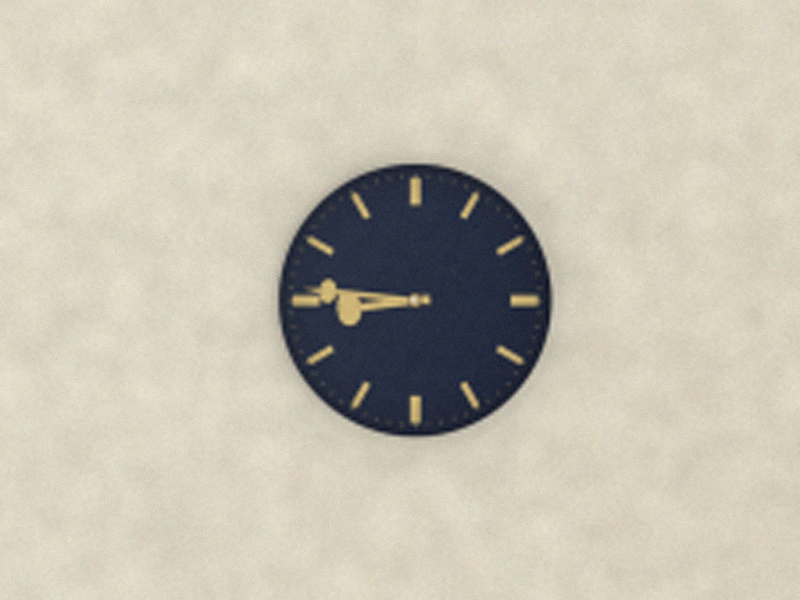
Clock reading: 8h46
